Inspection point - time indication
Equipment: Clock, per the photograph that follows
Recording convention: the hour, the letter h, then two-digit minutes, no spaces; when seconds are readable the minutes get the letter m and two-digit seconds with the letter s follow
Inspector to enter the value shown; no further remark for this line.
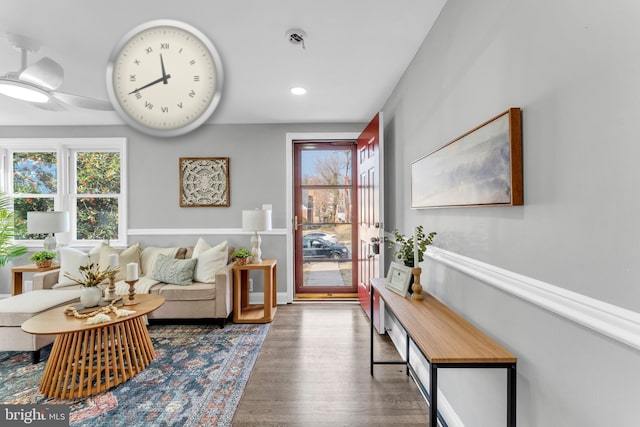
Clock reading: 11h41
